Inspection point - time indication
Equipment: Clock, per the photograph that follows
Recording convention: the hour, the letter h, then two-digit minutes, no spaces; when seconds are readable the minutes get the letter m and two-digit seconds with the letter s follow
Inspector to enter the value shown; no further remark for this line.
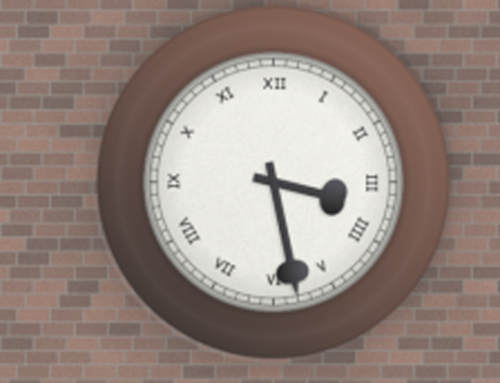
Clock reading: 3h28
